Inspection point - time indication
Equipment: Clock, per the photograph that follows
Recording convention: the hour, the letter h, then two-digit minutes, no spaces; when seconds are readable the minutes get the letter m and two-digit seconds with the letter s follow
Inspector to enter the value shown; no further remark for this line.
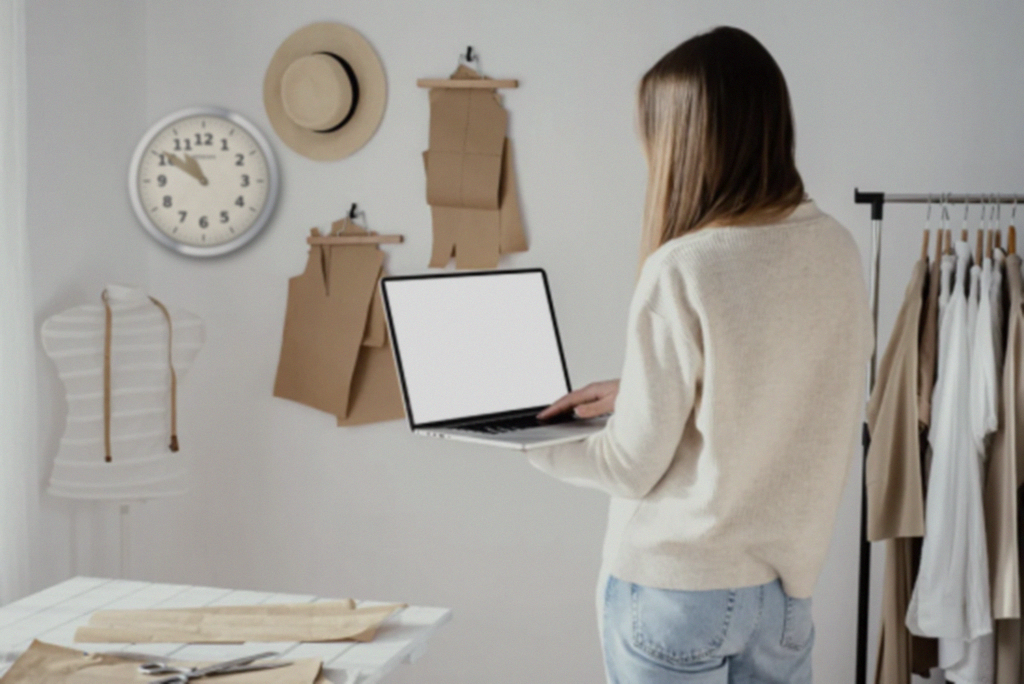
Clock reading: 10h51
